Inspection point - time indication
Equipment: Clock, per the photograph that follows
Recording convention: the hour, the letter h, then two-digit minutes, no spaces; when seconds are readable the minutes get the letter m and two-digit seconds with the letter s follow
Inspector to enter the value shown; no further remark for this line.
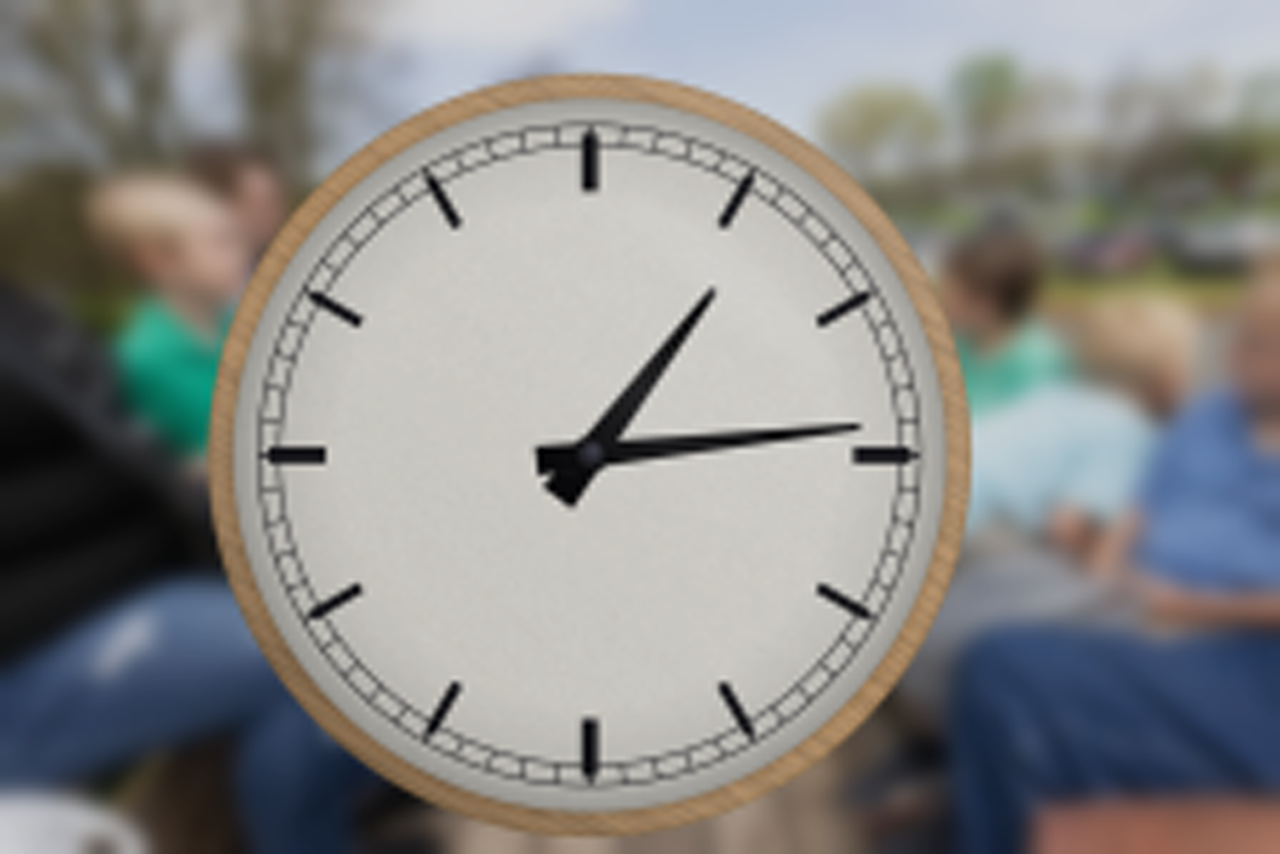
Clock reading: 1h14
